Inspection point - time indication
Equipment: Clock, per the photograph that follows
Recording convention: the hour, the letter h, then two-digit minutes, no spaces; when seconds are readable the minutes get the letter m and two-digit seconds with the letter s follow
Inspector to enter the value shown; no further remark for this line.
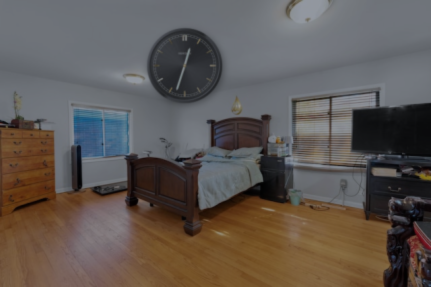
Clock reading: 12h33
